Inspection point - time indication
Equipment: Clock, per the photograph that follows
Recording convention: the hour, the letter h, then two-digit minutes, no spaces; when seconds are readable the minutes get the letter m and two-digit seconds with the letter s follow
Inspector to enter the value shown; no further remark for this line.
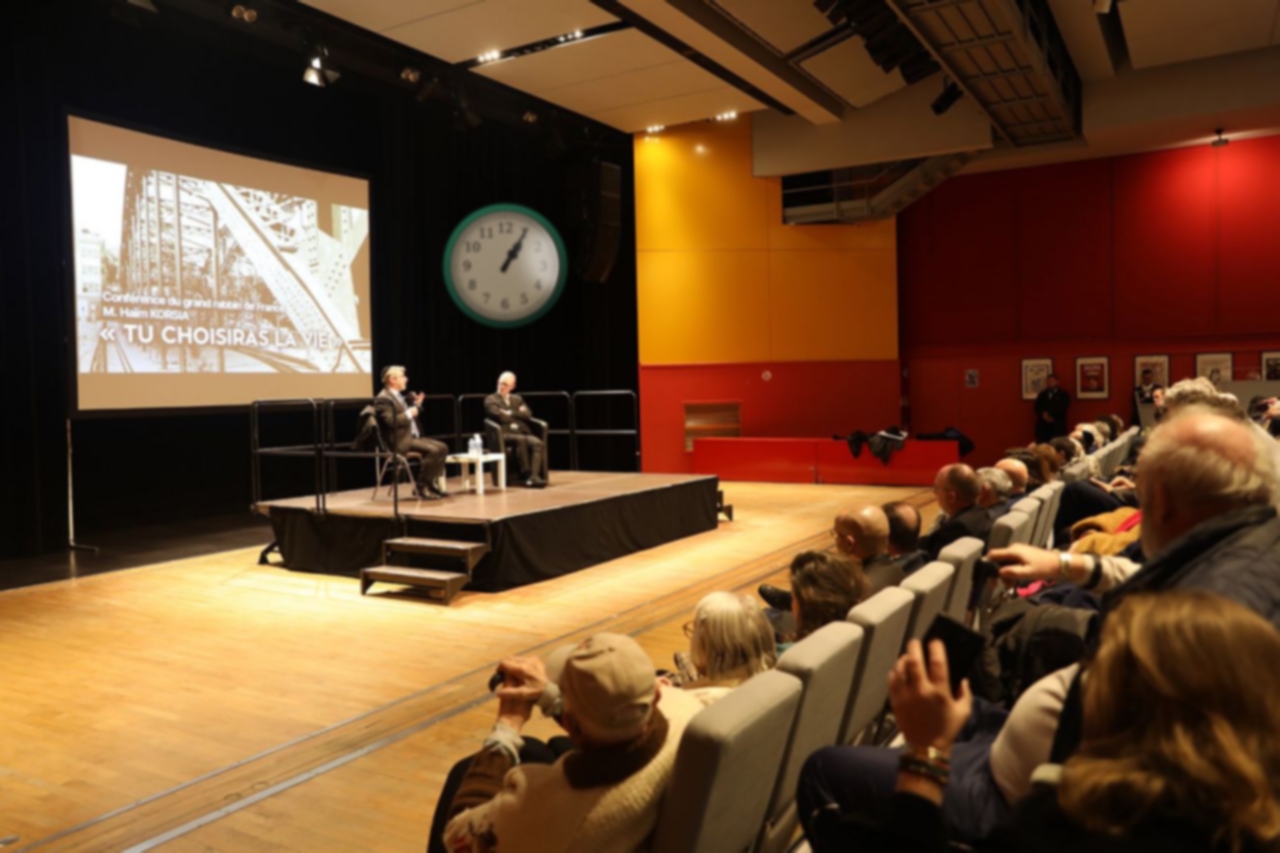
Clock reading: 1h05
